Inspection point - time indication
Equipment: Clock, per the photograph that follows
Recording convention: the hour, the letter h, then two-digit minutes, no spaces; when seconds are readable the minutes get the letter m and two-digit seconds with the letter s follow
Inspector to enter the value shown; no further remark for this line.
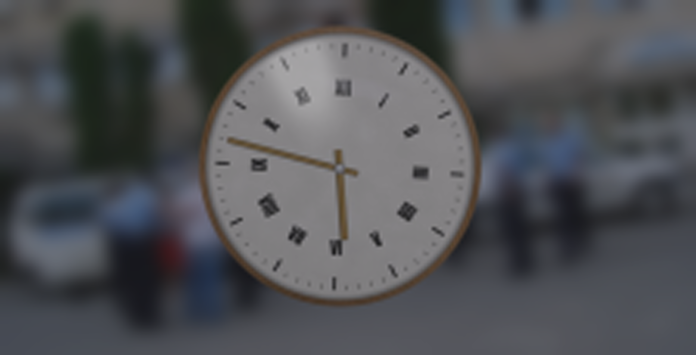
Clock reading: 5h47
